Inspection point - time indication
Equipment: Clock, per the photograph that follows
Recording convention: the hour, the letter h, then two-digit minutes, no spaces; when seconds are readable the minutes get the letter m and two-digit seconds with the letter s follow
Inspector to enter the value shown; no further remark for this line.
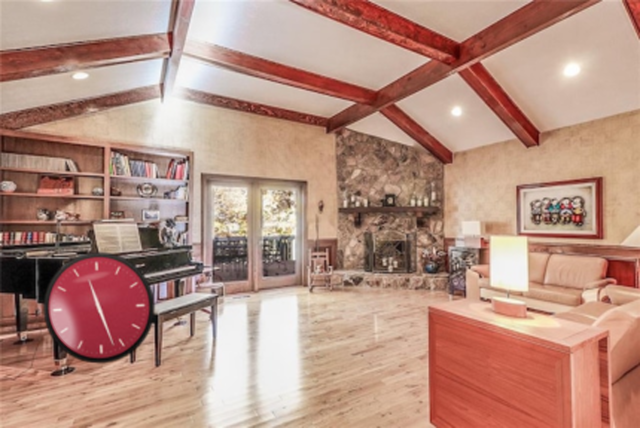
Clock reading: 11h27
